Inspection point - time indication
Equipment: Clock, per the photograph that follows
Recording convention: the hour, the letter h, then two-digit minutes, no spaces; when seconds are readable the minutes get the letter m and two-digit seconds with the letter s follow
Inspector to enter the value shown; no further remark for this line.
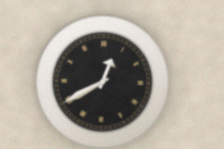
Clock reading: 12h40
